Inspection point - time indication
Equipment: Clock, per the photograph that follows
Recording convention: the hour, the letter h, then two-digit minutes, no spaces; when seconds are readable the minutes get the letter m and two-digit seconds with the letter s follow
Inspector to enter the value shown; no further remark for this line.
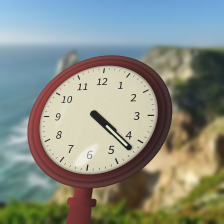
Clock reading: 4h22
